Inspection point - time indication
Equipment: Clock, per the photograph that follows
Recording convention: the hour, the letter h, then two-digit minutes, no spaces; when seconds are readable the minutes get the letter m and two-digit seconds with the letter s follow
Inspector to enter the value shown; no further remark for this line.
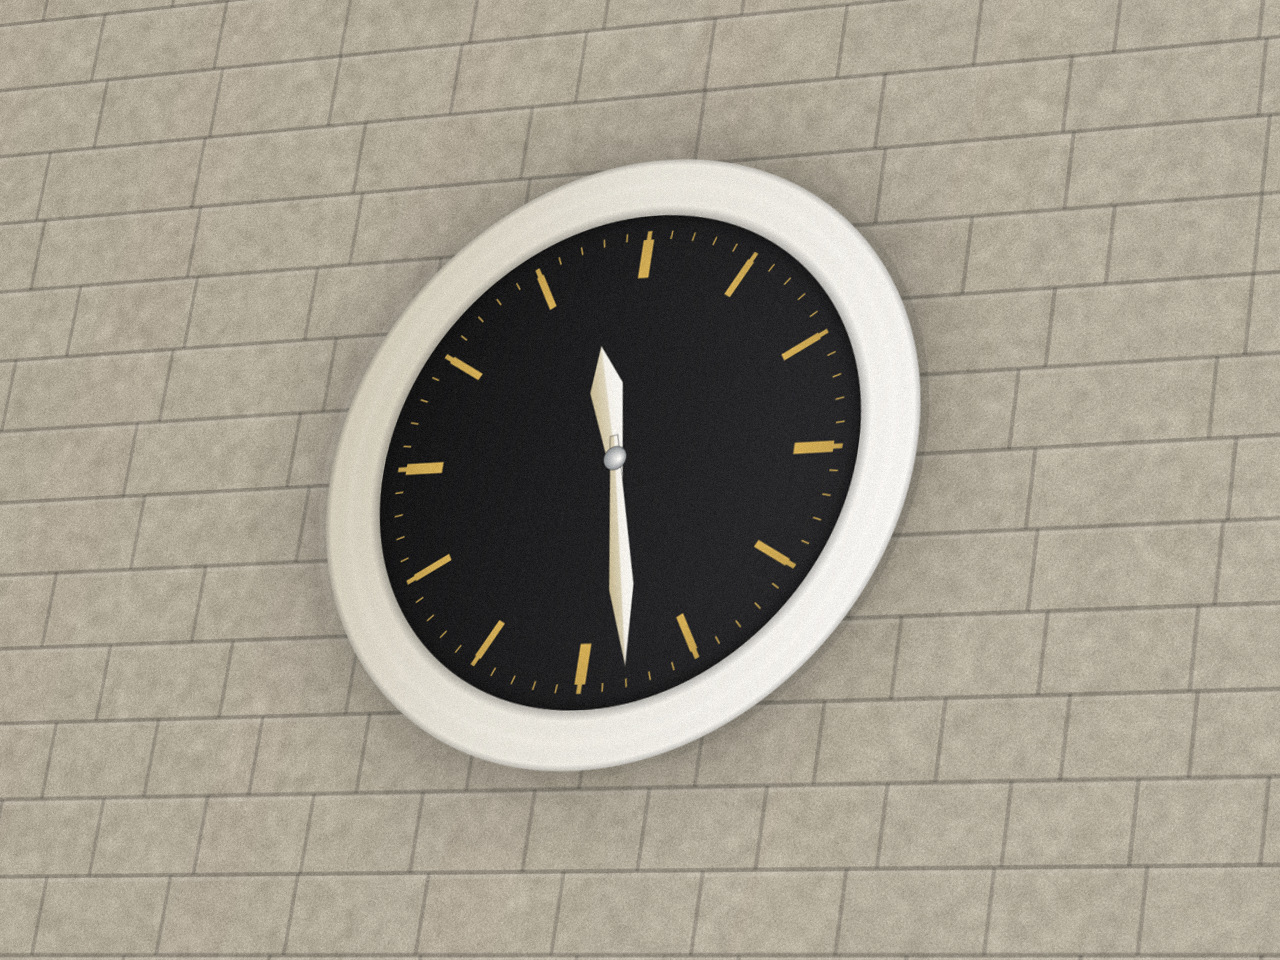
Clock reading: 11h28
